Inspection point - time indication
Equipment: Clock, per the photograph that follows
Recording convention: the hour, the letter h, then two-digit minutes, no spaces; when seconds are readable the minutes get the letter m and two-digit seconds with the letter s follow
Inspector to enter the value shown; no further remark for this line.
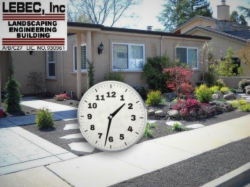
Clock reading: 1h32
